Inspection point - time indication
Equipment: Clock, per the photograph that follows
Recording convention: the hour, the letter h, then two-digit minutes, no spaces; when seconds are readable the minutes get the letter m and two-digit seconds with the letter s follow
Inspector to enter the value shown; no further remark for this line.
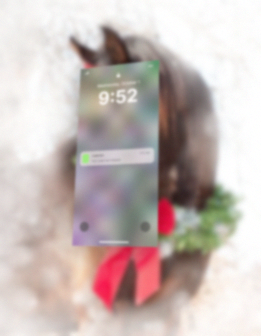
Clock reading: 9h52
